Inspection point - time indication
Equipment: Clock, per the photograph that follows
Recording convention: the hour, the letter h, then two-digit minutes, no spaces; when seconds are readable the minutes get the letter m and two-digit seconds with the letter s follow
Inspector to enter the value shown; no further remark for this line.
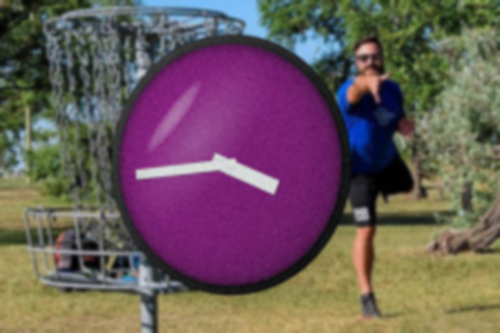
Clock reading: 3h44
